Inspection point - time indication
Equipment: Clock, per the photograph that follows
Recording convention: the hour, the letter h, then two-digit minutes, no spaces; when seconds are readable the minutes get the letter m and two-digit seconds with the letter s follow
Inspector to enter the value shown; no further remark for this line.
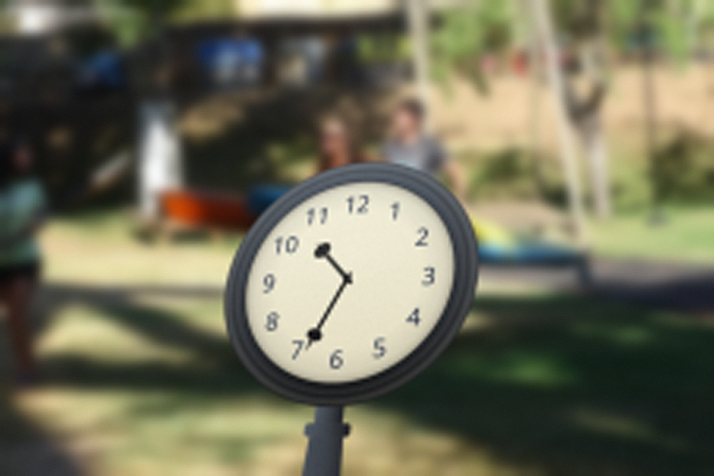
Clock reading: 10h34
